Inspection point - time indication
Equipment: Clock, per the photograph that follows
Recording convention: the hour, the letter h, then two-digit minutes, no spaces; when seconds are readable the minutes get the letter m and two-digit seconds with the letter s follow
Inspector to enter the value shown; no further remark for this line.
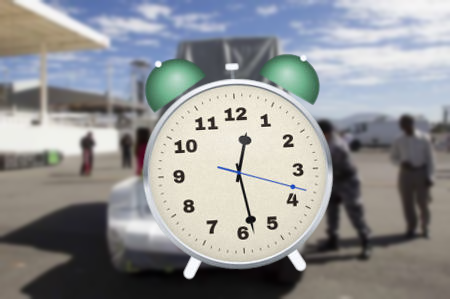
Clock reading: 12h28m18s
